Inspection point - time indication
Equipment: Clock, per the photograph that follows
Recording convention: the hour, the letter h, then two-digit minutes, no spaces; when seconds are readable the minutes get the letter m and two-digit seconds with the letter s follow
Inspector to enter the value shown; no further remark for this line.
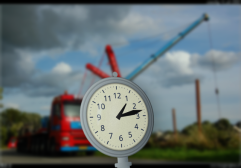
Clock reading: 1h13
